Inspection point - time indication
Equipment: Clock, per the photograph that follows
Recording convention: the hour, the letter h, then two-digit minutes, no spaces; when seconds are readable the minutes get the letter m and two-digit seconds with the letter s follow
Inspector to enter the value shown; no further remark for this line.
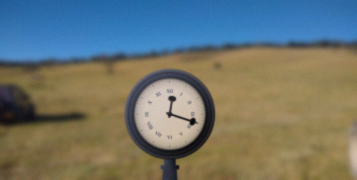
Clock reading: 12h18
